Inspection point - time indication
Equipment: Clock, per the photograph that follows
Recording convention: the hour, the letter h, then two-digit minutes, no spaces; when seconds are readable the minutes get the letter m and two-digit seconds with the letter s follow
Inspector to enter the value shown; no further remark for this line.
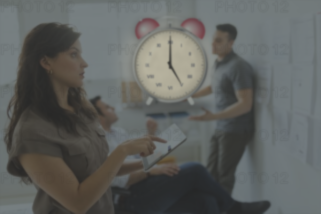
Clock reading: 5h00
